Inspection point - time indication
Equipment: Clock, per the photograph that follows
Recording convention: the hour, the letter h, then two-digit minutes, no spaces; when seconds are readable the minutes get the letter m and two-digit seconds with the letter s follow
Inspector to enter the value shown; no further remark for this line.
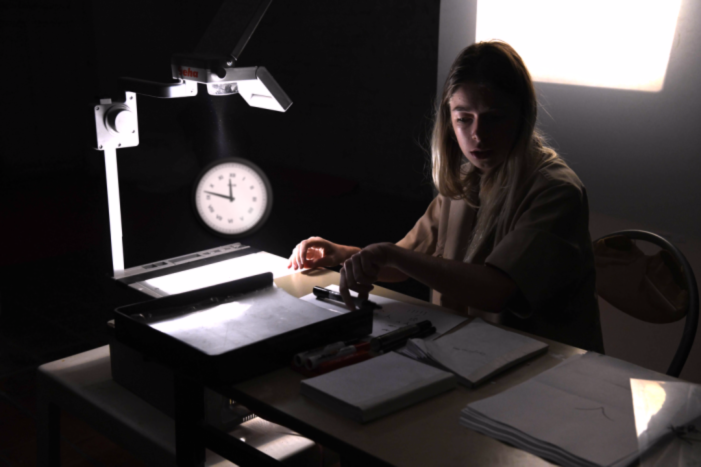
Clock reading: 11h47
